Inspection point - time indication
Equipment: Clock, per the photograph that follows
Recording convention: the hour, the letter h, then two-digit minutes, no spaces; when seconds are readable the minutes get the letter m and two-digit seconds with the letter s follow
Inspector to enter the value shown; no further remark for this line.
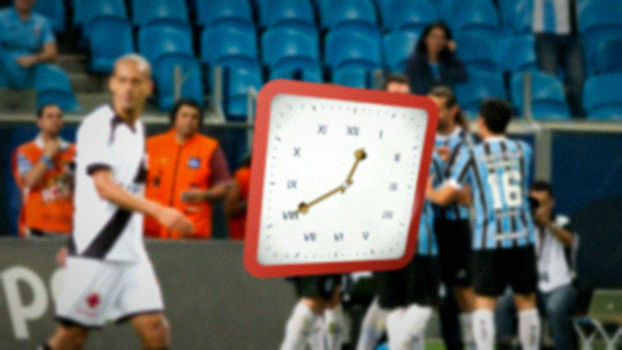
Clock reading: 12h40
